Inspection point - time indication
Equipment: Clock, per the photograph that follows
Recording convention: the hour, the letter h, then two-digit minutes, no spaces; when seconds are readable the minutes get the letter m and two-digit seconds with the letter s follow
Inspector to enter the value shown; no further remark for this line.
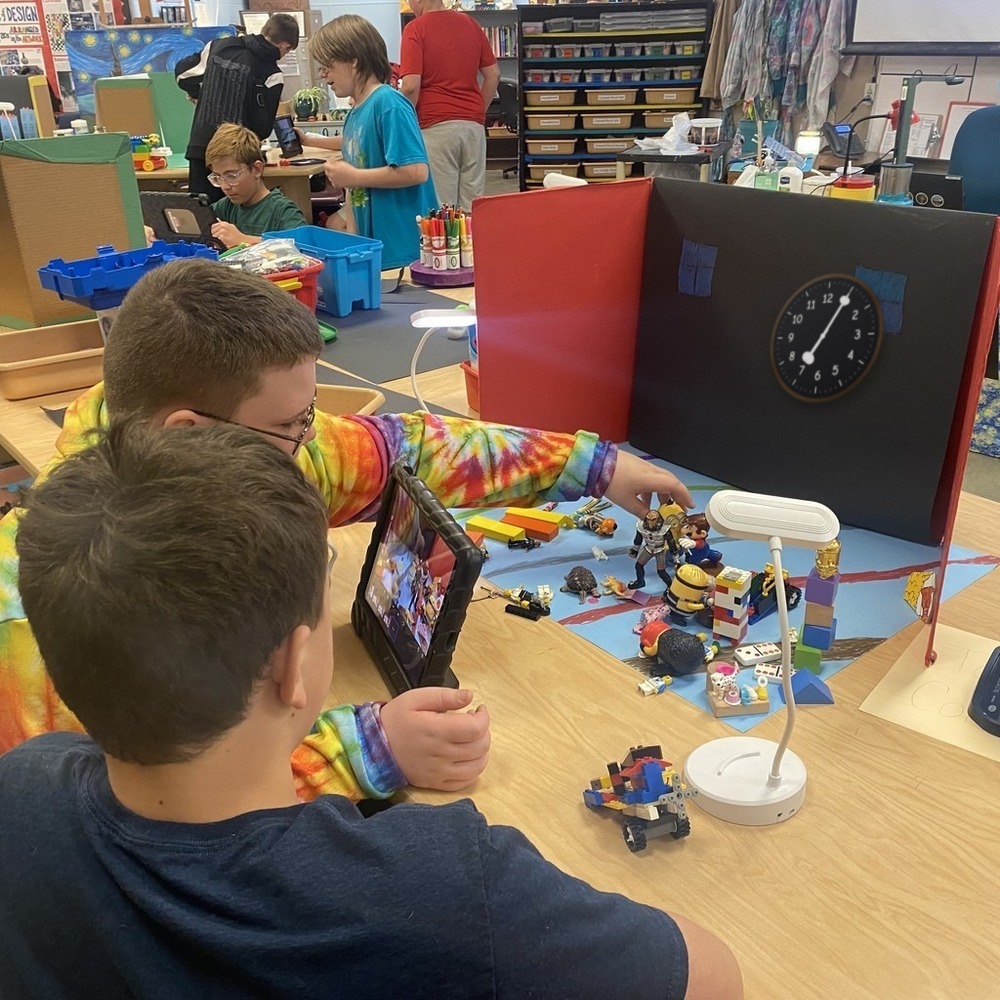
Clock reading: 7h05
